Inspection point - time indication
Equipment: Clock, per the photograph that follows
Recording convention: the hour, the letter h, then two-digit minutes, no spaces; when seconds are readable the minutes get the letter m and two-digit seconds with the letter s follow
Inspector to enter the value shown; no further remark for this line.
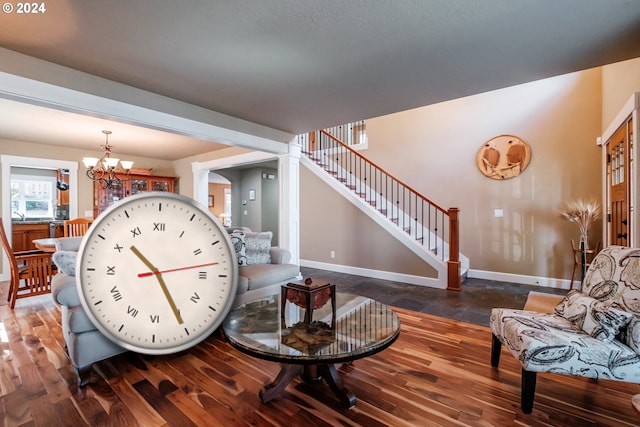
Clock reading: 10h25m13s
